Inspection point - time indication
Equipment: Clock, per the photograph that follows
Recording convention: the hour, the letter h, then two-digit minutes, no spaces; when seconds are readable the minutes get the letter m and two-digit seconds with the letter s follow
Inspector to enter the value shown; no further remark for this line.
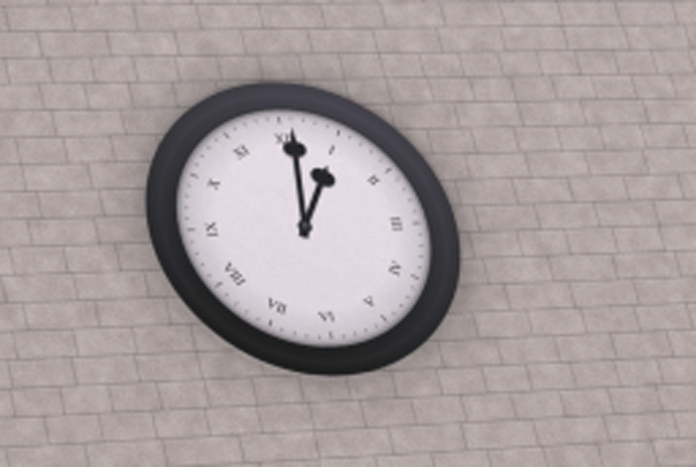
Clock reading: 1h01
